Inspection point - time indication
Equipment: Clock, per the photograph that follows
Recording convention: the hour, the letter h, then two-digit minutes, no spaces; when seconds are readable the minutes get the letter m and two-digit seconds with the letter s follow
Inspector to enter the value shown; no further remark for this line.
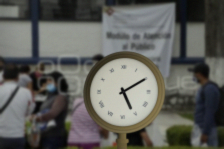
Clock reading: 5h10
